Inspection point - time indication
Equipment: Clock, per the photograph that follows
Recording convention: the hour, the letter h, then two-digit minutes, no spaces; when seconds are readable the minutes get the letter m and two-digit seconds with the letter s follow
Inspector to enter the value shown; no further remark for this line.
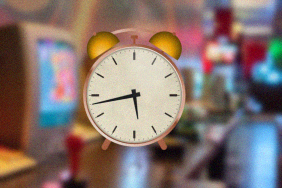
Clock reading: 5h43
